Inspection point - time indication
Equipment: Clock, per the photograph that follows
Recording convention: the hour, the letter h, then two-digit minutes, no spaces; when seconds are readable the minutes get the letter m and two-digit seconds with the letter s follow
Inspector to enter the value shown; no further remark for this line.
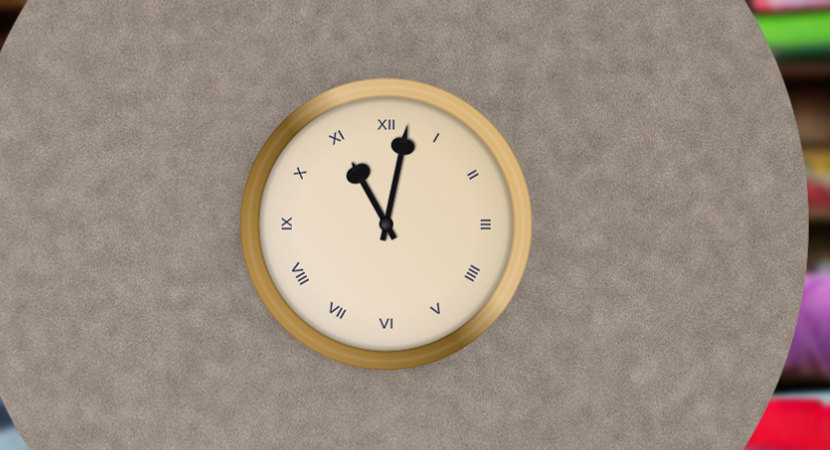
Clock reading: 11h02
